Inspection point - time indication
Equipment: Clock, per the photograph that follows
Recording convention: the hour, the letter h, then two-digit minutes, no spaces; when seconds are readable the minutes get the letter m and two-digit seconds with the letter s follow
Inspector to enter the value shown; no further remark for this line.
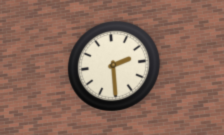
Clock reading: 2h30
